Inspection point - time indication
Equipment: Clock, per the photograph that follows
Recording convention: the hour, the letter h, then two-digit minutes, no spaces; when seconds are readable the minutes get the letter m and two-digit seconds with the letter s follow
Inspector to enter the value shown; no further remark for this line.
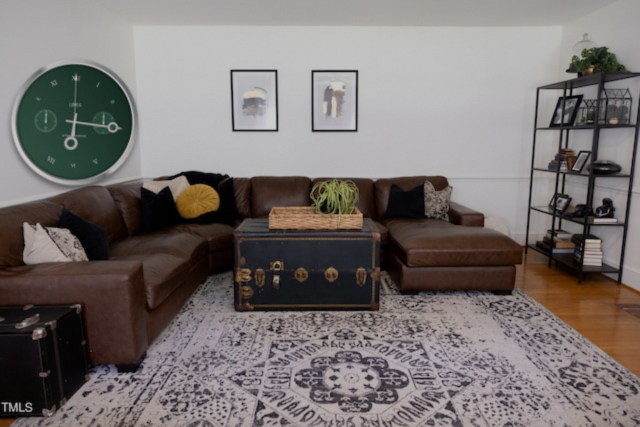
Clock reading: 6h16
